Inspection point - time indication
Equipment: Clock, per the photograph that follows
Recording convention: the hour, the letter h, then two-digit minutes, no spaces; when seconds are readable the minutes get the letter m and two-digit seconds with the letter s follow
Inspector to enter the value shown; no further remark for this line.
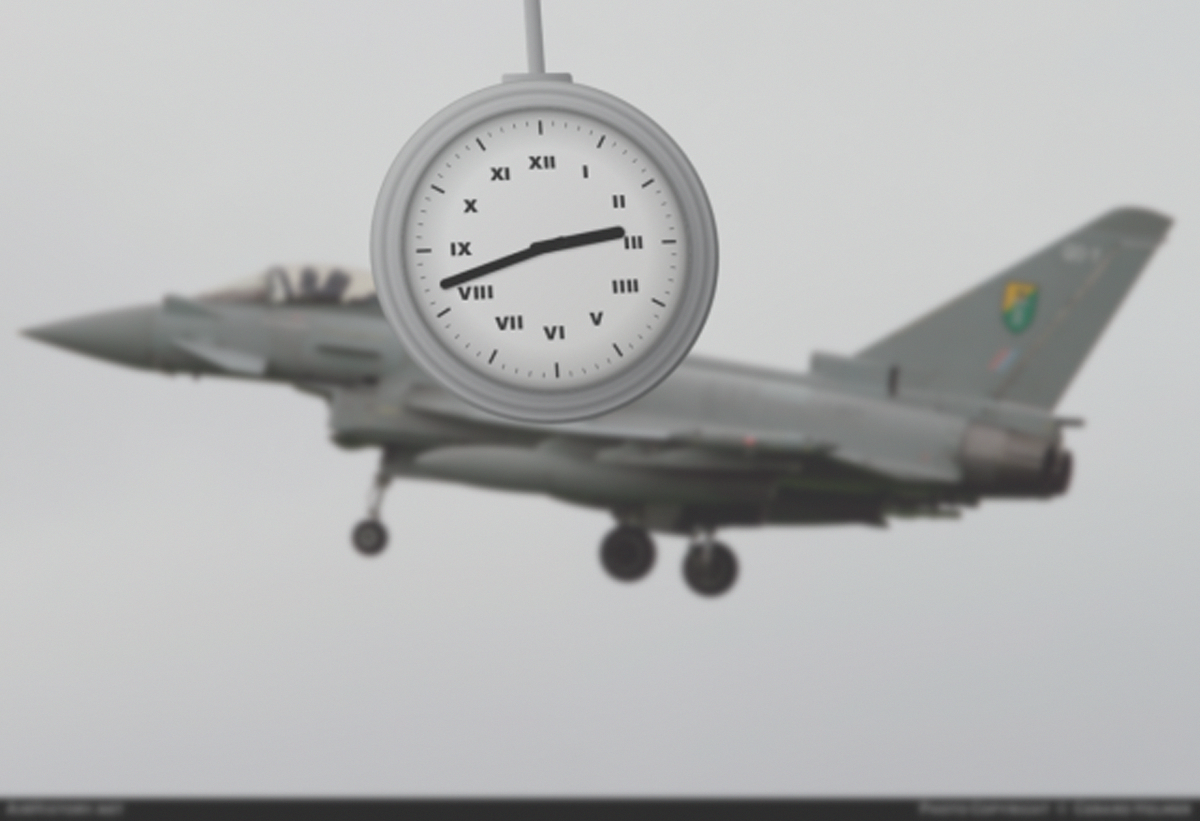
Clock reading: 2h42
